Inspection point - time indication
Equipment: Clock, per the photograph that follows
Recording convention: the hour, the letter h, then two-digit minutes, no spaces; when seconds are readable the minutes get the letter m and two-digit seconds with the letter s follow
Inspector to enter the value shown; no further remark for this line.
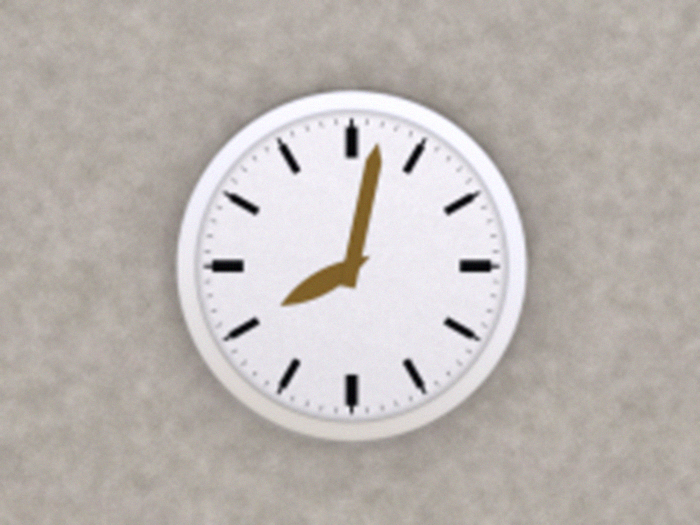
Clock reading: 8h02
